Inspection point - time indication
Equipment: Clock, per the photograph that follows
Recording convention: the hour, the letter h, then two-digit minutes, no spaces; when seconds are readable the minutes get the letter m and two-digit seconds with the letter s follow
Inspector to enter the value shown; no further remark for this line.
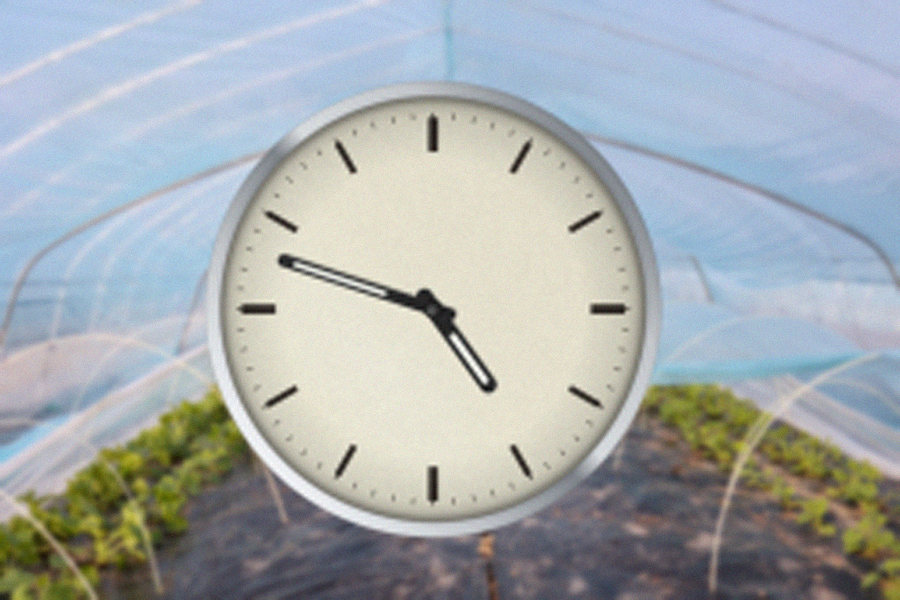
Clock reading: 4h48
